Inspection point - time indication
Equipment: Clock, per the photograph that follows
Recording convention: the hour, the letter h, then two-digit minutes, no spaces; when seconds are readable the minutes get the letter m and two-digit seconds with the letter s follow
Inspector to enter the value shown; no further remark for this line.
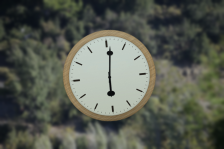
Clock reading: 6h01
